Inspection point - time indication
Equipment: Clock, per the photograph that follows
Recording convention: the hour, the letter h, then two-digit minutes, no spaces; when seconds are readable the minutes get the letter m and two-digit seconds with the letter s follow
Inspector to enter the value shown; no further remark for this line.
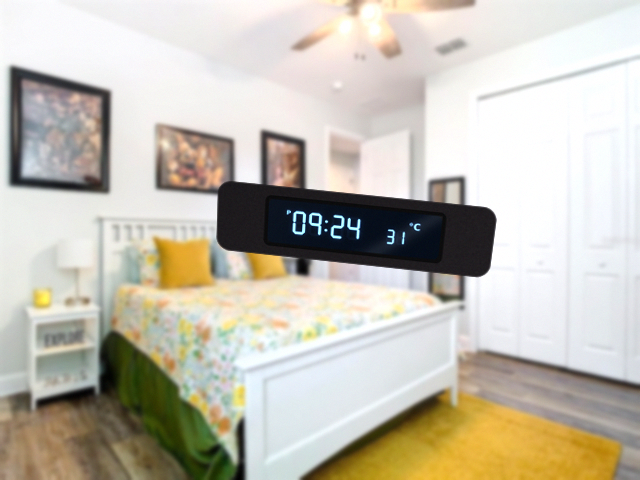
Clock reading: 9h24
